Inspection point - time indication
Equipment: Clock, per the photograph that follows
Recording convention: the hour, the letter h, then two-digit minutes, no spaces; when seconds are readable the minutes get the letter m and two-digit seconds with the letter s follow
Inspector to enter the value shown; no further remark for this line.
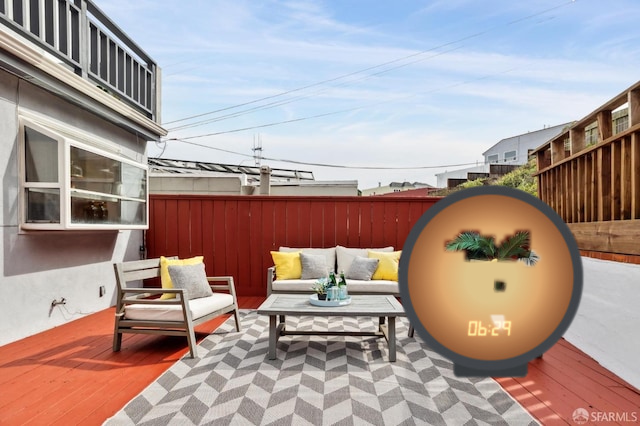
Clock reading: 6h29
